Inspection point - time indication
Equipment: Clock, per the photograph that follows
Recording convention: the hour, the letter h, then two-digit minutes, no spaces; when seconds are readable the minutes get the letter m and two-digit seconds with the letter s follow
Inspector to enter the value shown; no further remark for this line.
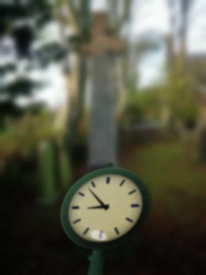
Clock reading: 8h53
